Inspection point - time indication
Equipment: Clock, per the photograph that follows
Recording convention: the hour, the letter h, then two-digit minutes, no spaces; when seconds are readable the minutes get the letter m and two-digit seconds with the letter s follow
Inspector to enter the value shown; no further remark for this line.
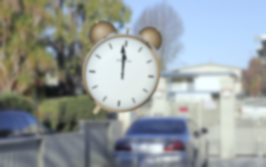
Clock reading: 11h59
